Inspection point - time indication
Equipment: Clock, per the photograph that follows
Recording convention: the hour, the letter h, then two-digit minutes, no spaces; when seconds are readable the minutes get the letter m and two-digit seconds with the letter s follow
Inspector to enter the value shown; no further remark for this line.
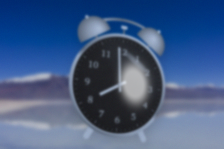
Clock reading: 7h59
